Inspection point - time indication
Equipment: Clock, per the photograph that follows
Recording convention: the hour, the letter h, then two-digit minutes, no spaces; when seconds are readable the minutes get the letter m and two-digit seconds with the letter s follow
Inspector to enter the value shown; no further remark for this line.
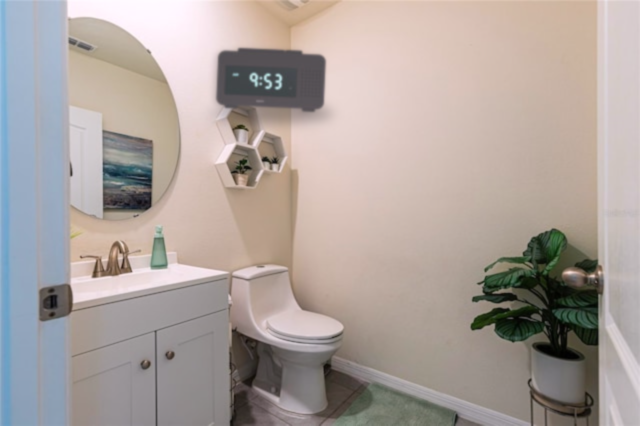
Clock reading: 9h53
